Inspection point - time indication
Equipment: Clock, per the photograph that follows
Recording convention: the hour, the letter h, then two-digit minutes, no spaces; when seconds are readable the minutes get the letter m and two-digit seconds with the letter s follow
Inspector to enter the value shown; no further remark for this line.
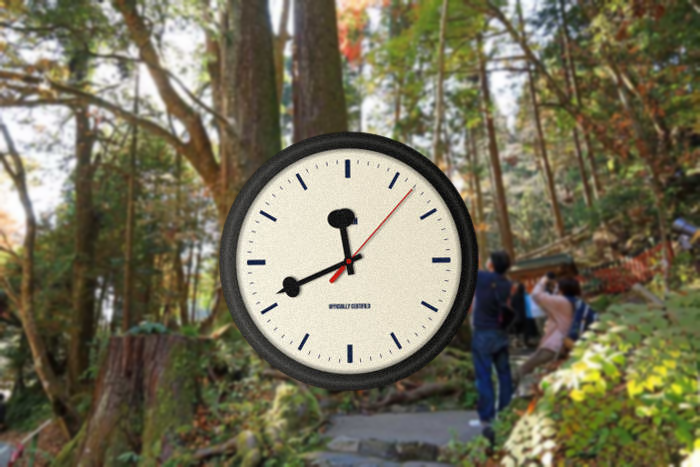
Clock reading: 11h41m07s
